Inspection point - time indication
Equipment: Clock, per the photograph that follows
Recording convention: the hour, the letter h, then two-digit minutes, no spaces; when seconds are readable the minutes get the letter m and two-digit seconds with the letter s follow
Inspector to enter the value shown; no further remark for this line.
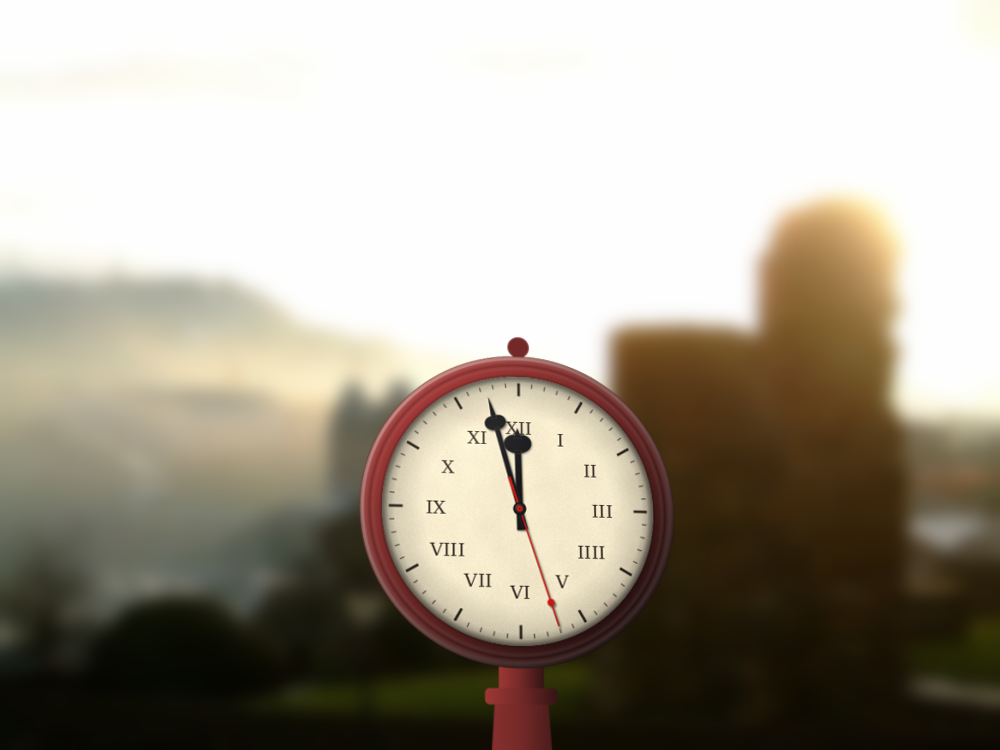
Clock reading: 11h57m27s
